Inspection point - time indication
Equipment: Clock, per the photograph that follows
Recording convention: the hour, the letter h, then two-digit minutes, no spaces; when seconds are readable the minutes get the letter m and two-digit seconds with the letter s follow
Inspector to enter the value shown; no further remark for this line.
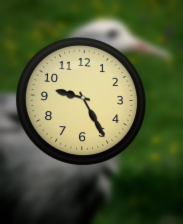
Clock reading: 9h25
